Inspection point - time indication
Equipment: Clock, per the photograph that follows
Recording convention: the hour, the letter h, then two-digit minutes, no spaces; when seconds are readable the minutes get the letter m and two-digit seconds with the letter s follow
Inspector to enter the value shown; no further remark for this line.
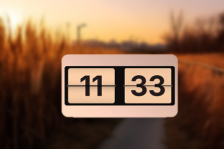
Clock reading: 11h33
